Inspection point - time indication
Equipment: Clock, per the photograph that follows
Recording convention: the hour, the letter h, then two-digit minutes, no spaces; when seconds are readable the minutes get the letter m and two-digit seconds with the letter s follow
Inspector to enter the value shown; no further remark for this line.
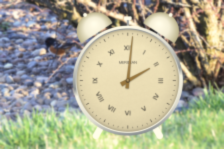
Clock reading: 2h01
